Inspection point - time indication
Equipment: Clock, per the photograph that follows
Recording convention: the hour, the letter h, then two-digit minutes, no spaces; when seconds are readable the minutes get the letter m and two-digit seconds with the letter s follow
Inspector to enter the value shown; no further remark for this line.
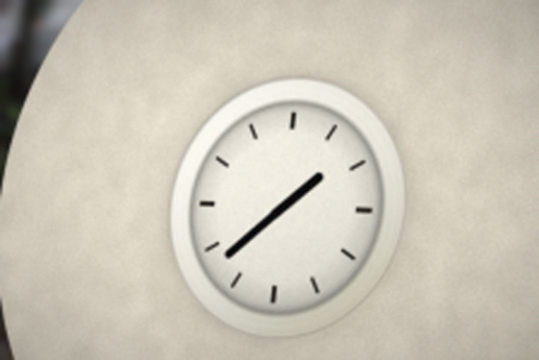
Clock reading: 1h38
